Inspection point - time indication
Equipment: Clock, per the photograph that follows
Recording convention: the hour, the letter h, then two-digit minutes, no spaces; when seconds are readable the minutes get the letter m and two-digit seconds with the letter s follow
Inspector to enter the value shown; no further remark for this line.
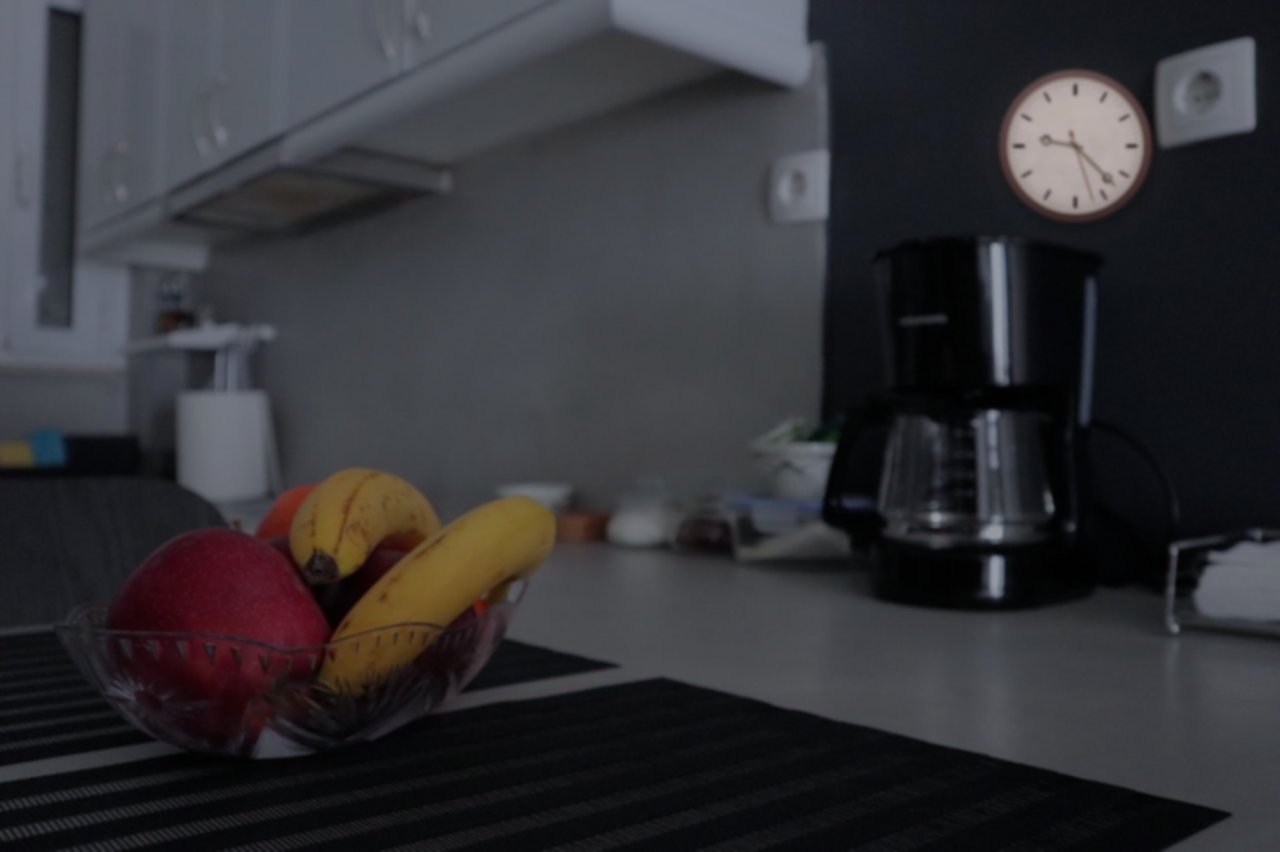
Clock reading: 9h22m27s
